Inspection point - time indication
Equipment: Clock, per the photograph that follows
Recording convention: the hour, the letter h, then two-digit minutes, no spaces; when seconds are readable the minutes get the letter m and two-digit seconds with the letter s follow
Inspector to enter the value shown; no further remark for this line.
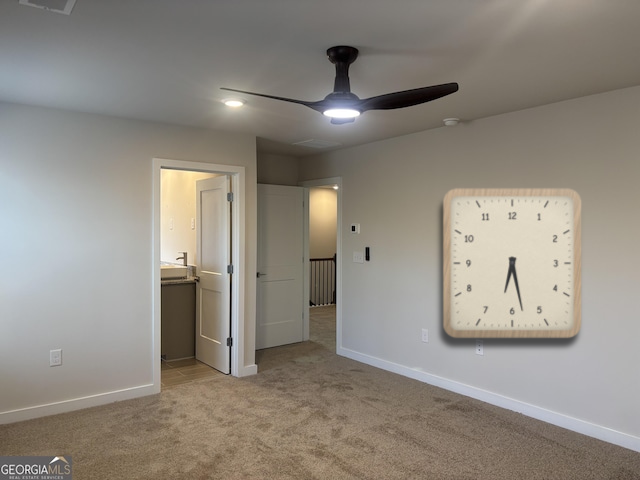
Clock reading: 6h28
